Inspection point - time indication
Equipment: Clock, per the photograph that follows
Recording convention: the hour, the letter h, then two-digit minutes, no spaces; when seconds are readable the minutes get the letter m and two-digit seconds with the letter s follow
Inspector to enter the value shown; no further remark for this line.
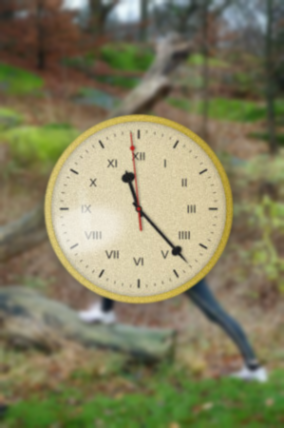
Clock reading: 11h22m59s
